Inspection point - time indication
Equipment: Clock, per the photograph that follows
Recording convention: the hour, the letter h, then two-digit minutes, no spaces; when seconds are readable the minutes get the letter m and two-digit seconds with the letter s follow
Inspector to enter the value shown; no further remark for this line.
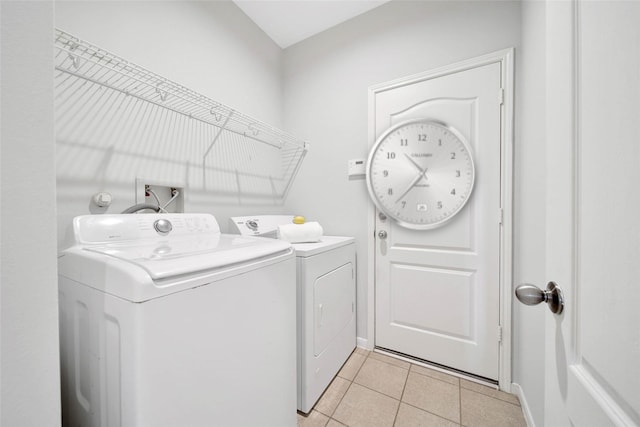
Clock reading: 10h37
